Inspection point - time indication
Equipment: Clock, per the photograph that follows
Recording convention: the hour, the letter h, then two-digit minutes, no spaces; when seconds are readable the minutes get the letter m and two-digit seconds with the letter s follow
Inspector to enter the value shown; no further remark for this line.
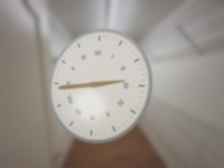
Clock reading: 2h44
